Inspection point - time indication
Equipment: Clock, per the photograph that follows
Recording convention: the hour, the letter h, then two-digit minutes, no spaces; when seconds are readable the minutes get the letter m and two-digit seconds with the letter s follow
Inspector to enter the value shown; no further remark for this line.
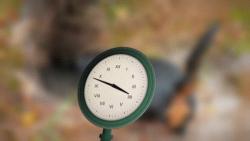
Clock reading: 3h48
